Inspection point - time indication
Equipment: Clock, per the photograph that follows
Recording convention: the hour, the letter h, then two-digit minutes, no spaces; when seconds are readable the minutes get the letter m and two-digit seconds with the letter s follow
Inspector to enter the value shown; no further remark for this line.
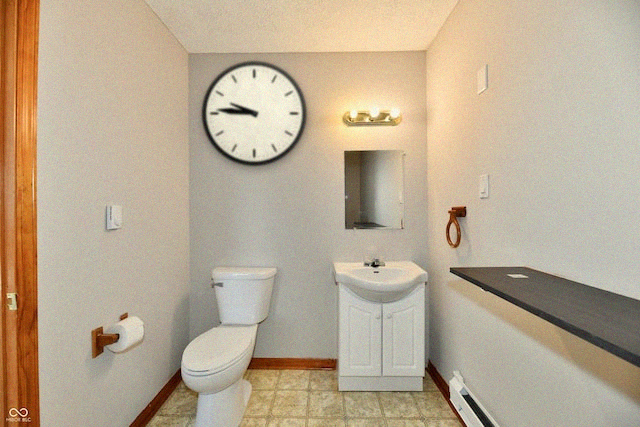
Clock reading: 9h46
